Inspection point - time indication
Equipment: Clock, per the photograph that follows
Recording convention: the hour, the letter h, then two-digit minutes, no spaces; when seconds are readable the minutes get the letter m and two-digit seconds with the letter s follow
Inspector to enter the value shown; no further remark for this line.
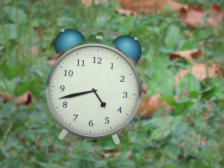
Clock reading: 4h42
